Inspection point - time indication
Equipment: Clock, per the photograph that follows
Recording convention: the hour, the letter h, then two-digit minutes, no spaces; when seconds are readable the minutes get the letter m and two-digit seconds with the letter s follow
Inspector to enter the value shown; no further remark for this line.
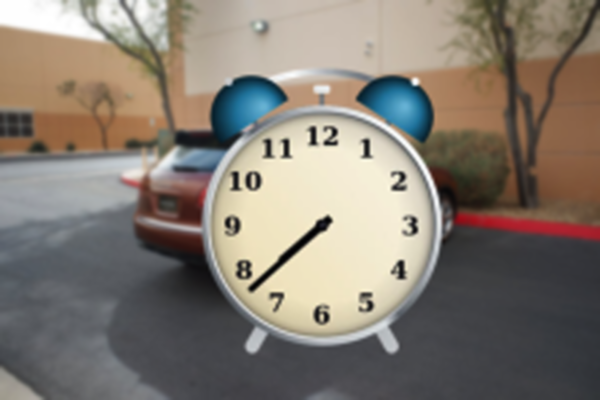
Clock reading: 7h38
